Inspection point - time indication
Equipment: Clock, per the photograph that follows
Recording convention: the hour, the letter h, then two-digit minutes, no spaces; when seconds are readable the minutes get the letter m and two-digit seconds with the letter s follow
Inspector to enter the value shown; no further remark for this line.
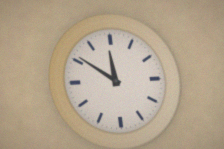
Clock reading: 11h51
